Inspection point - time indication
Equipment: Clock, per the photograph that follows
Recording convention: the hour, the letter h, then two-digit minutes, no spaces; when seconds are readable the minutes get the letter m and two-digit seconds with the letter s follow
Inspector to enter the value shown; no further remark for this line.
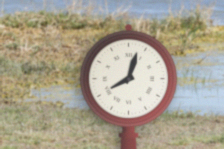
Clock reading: 8h03
